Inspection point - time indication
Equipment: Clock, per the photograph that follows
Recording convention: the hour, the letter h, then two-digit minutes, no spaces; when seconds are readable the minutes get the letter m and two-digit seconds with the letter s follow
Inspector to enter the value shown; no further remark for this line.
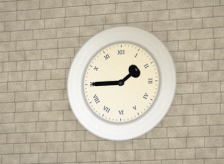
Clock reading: 1h45
